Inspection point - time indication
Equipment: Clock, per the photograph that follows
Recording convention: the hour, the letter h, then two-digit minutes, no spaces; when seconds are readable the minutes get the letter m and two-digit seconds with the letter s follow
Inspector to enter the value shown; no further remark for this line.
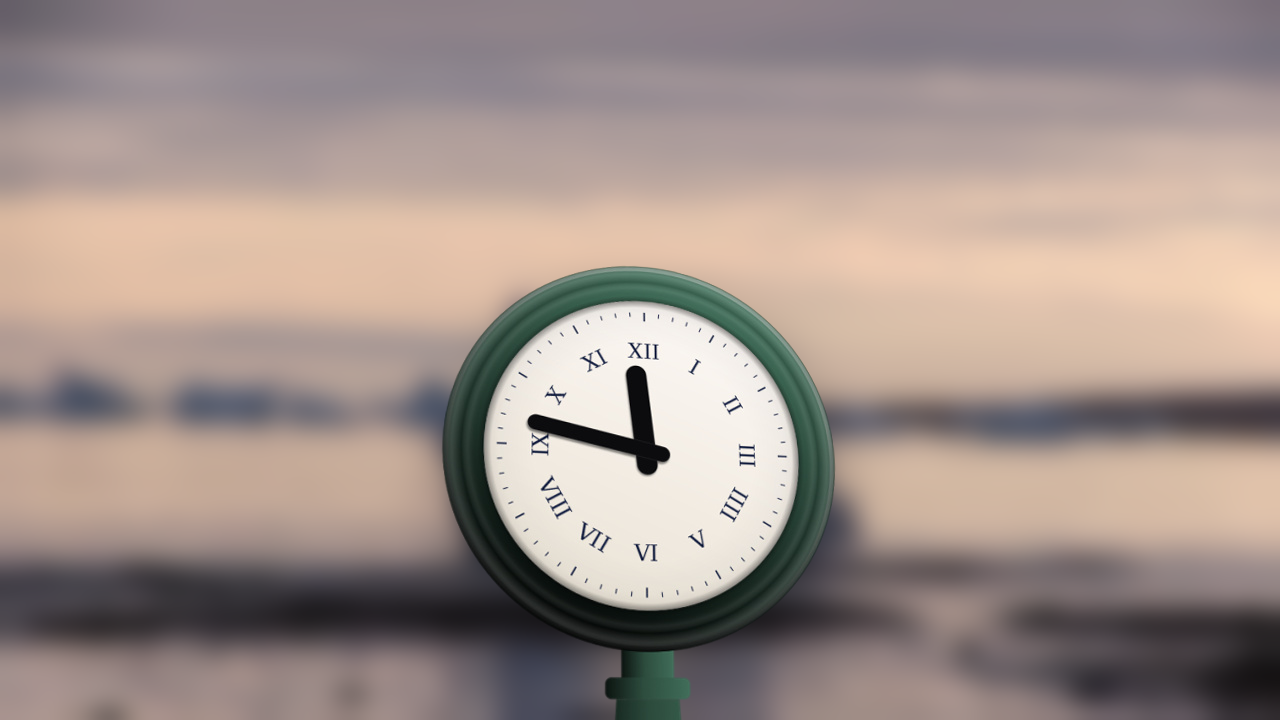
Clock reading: 11h47
